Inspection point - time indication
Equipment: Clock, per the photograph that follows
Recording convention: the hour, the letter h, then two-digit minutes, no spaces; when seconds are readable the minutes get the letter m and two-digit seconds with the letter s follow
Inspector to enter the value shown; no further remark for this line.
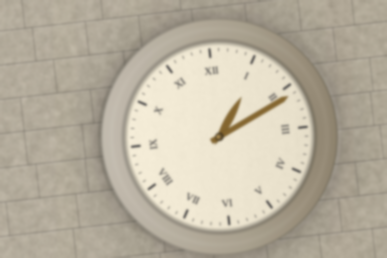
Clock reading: 1h11
